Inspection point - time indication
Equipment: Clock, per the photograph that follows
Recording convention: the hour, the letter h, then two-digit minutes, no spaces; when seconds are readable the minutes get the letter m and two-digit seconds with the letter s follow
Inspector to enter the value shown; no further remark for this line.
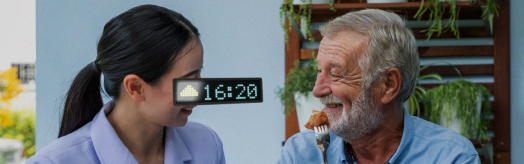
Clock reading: 16h20
